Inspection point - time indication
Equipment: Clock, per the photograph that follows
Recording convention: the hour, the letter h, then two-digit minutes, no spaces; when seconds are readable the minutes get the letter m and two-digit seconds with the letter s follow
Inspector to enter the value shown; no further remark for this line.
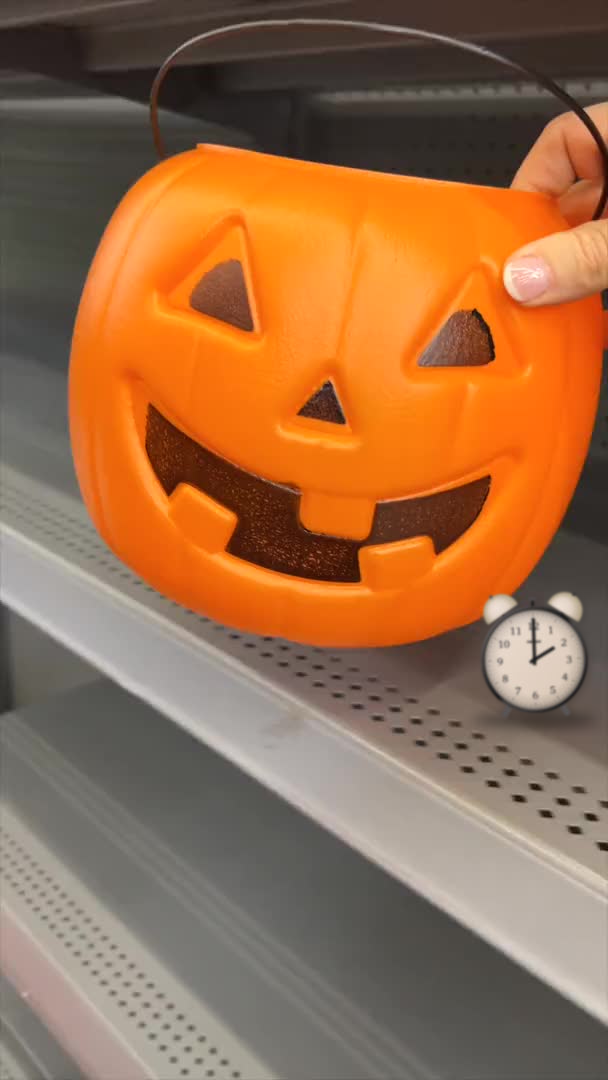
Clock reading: 2h00
